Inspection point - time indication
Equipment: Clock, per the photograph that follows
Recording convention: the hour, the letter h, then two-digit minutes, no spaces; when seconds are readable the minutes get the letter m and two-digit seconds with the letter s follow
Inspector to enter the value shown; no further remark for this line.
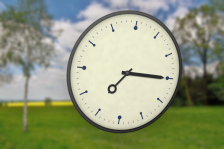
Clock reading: 7h15
